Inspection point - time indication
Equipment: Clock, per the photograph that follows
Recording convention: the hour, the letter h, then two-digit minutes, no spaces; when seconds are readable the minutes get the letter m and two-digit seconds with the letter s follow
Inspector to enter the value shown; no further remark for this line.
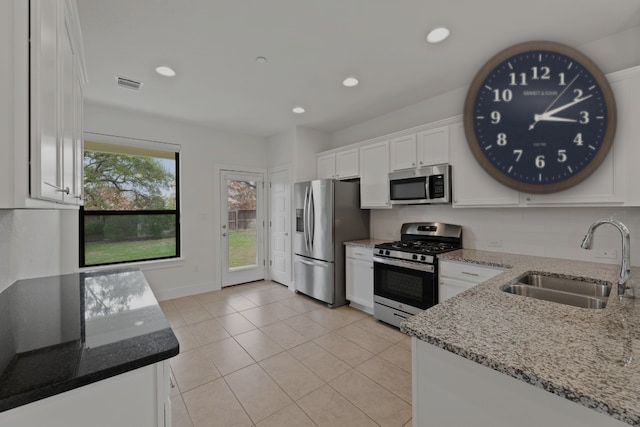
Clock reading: 3h11m07s
